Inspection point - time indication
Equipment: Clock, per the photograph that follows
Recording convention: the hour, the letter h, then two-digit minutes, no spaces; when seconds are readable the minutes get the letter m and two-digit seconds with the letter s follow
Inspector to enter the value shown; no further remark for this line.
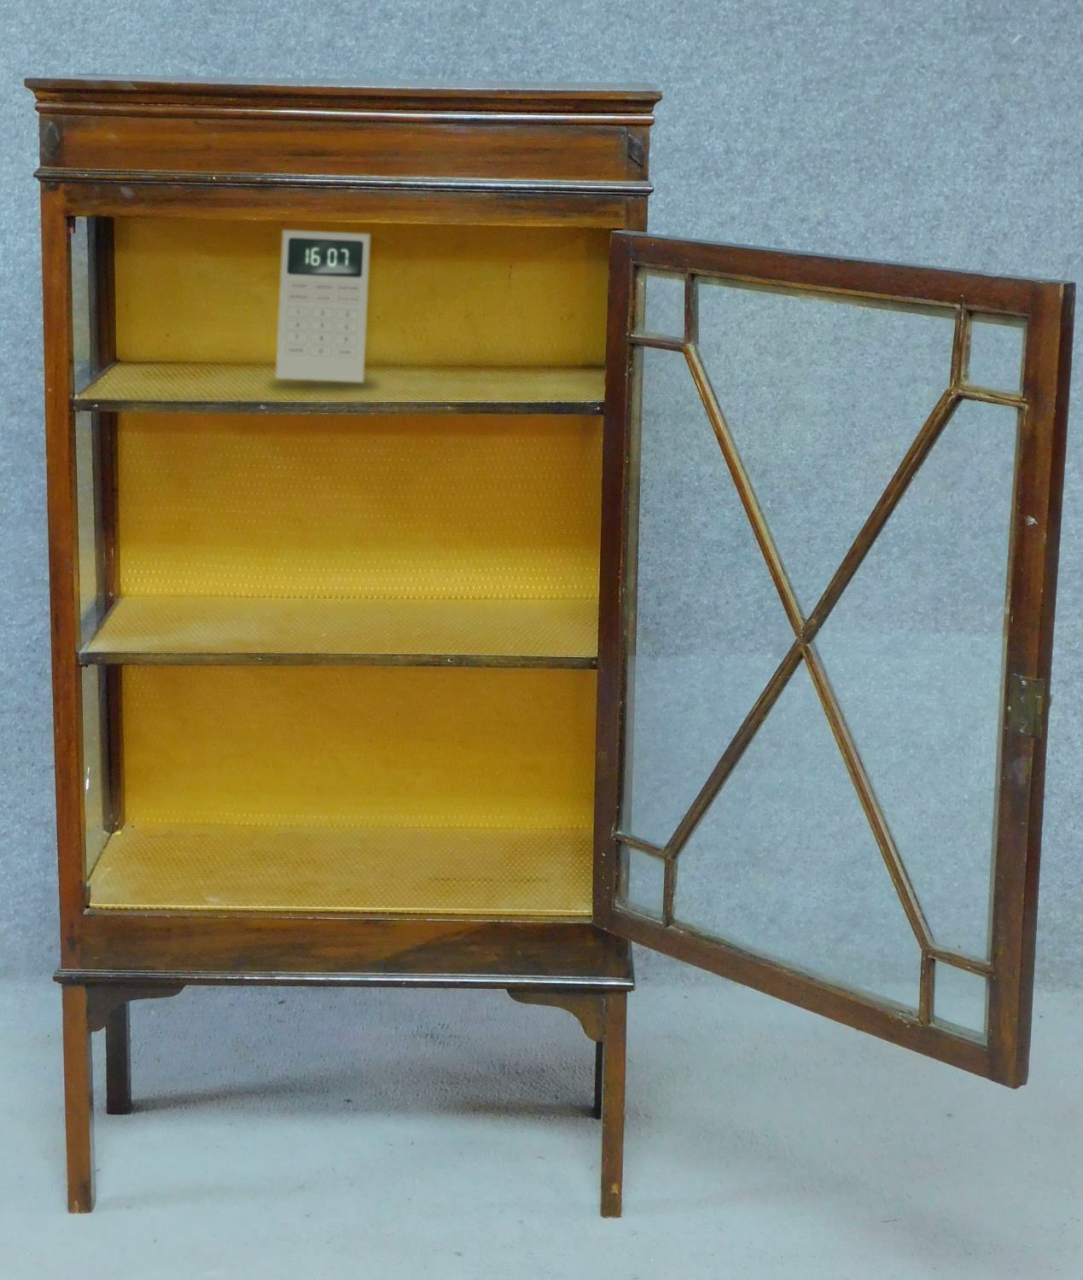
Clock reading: 16h07
